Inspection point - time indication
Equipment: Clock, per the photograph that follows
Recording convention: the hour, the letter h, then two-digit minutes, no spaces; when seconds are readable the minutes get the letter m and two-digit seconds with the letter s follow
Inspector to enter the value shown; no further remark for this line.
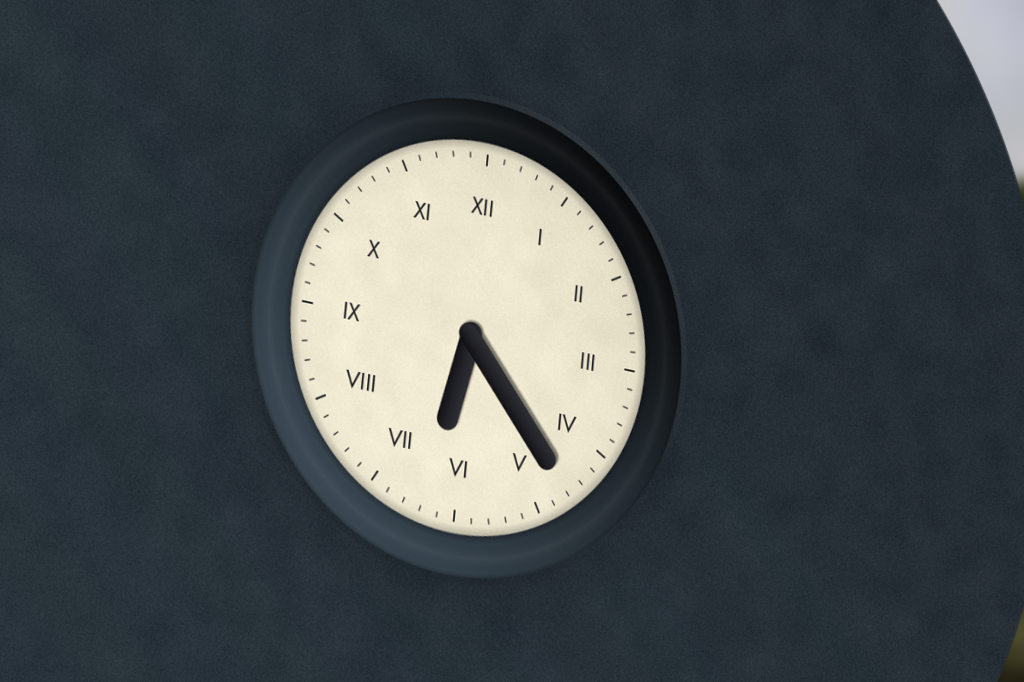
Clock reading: 6h23
